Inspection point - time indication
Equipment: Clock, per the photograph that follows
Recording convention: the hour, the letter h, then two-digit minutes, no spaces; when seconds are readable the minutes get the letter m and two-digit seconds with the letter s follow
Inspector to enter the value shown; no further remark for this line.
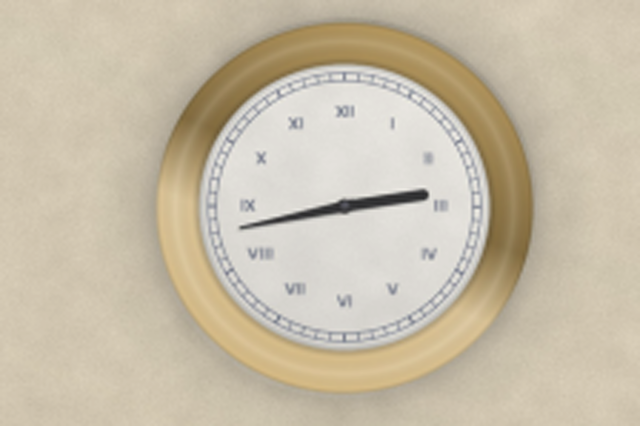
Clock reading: 2h43
